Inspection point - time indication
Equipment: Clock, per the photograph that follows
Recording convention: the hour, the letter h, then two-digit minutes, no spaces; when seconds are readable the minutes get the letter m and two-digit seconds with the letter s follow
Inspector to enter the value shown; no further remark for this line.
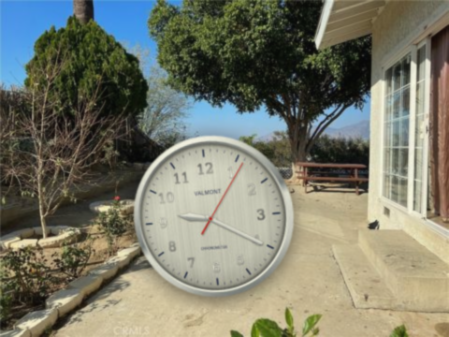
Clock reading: 9h20m06s
